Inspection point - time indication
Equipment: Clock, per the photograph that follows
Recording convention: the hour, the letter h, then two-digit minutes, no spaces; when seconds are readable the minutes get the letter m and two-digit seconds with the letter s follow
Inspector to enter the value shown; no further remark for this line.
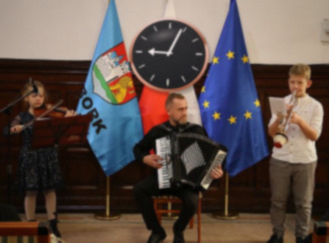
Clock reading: 9h04
